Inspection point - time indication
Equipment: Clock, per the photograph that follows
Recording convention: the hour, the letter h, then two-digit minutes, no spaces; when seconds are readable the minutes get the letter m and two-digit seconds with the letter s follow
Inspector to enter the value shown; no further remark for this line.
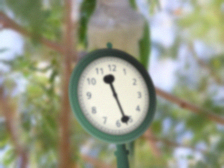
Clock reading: 11h27
